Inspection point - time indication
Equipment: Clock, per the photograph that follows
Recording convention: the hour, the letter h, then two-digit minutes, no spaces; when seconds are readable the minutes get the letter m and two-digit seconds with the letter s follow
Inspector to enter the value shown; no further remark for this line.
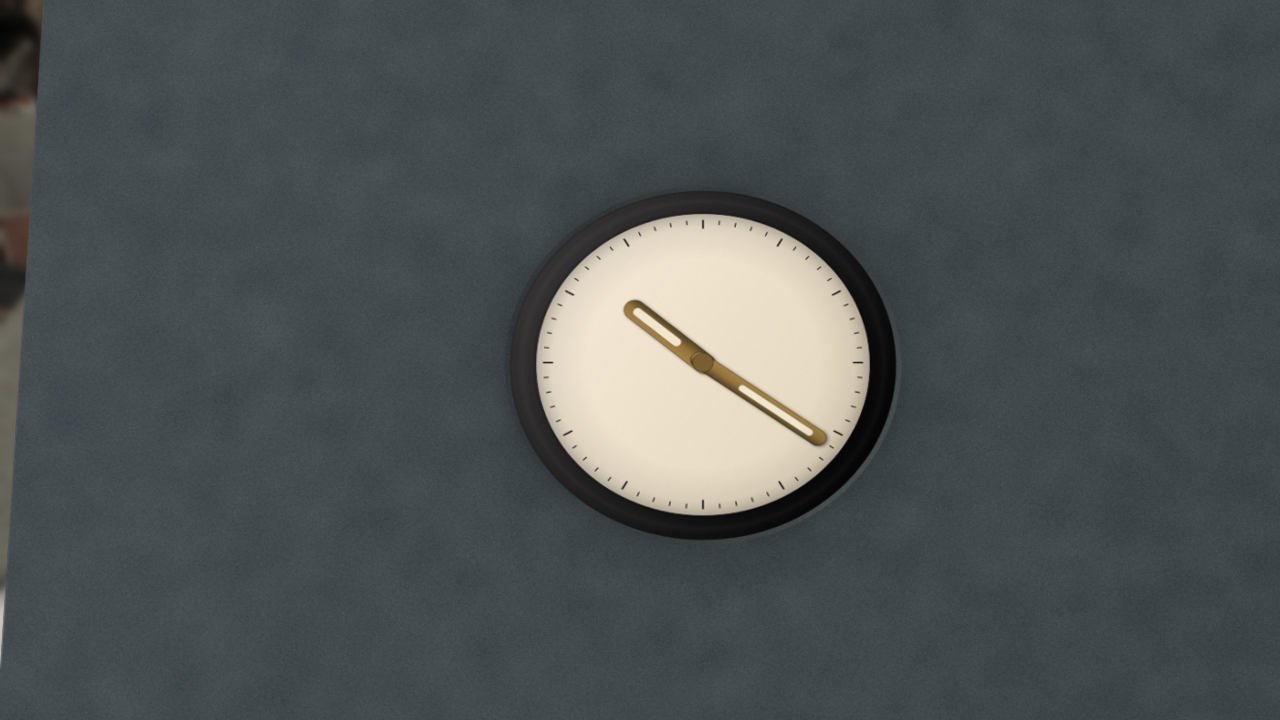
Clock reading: 10h21
